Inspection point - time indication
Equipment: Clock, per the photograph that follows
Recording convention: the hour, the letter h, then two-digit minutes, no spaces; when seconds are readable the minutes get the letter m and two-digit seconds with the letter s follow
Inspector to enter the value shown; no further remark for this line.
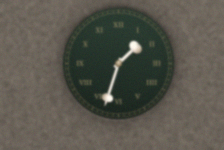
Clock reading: 1h33
